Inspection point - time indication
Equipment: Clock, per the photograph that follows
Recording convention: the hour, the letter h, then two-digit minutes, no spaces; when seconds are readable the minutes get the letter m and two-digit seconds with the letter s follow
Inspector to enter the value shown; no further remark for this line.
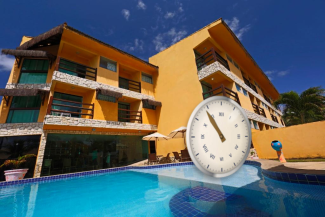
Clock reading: 10h54
